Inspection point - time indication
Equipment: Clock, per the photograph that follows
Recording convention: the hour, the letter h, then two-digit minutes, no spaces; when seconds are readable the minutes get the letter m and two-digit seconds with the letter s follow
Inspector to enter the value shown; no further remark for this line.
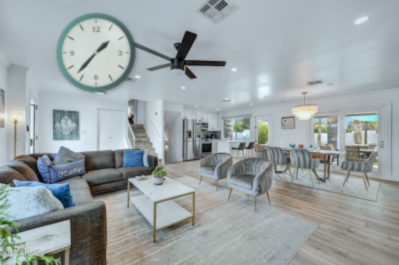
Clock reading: 1h37
